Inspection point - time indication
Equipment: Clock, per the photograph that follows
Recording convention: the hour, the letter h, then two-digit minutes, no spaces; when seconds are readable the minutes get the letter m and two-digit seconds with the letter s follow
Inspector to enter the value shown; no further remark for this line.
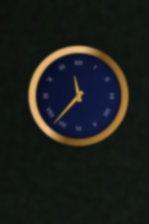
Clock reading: 11h37
